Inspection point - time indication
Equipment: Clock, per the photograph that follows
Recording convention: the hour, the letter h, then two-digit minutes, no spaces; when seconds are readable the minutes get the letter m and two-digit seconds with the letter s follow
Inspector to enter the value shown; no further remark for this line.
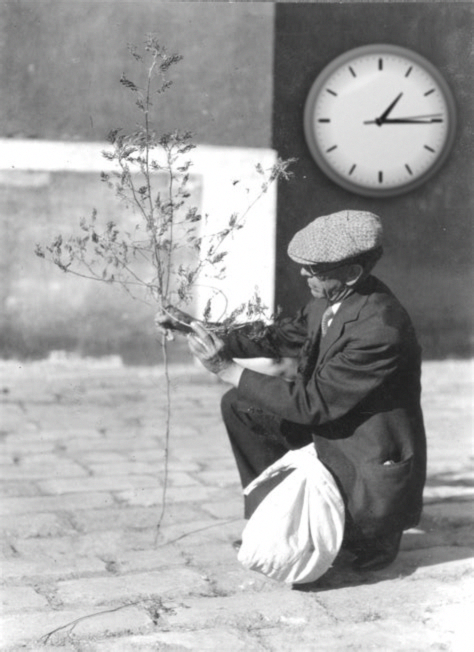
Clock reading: 1h15m14s
